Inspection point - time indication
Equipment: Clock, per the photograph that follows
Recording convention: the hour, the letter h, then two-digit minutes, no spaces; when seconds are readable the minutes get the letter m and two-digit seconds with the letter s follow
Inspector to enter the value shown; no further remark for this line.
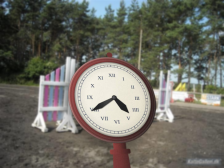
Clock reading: 4h40
